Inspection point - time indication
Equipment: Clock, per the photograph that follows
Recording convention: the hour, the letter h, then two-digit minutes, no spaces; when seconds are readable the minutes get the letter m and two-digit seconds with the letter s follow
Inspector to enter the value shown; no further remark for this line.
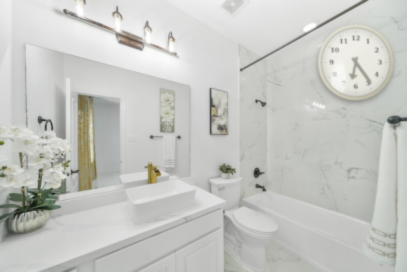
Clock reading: 6h24
